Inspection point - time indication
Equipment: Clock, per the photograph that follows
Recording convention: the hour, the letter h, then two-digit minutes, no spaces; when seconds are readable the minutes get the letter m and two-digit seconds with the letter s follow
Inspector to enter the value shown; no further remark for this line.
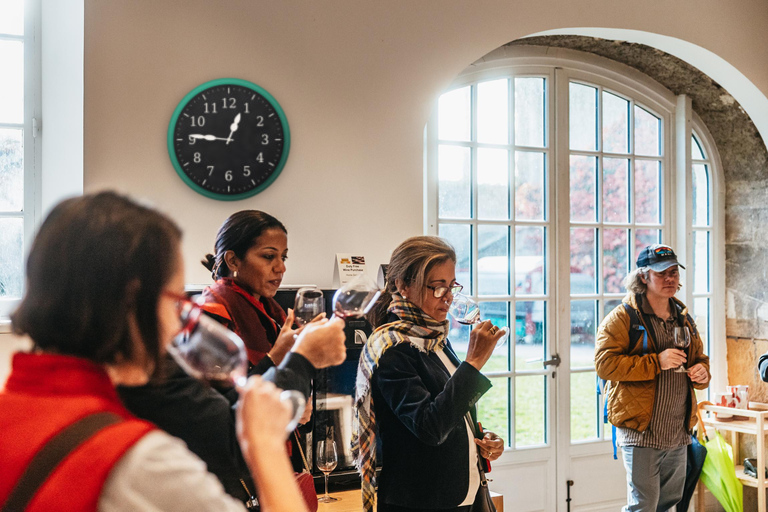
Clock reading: 12h46
